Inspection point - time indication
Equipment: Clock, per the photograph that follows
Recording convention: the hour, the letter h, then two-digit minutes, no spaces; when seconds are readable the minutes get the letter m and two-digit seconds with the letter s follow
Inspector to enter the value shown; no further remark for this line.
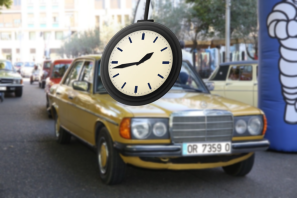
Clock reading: 1h43
